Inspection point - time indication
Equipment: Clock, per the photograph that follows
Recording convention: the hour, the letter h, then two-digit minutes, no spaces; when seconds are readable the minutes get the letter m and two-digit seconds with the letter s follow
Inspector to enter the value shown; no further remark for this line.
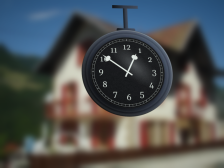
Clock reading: 12h51
